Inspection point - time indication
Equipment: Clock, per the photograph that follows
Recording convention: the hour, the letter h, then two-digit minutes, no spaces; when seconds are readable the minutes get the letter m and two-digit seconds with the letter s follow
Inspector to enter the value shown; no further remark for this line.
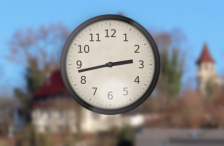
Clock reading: 2h43
